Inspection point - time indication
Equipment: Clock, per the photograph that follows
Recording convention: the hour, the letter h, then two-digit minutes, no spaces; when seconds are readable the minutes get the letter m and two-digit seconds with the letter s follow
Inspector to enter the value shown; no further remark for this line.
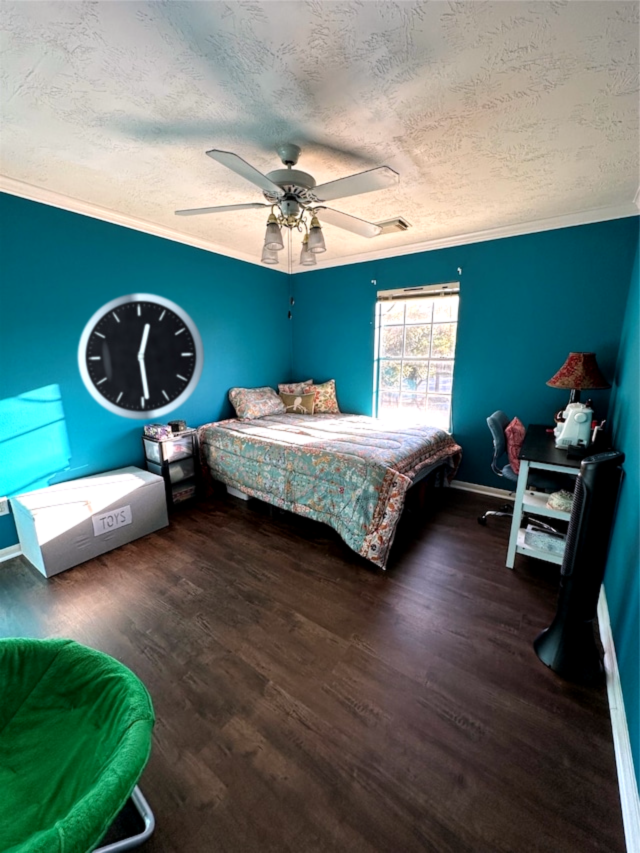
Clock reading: 12h29
